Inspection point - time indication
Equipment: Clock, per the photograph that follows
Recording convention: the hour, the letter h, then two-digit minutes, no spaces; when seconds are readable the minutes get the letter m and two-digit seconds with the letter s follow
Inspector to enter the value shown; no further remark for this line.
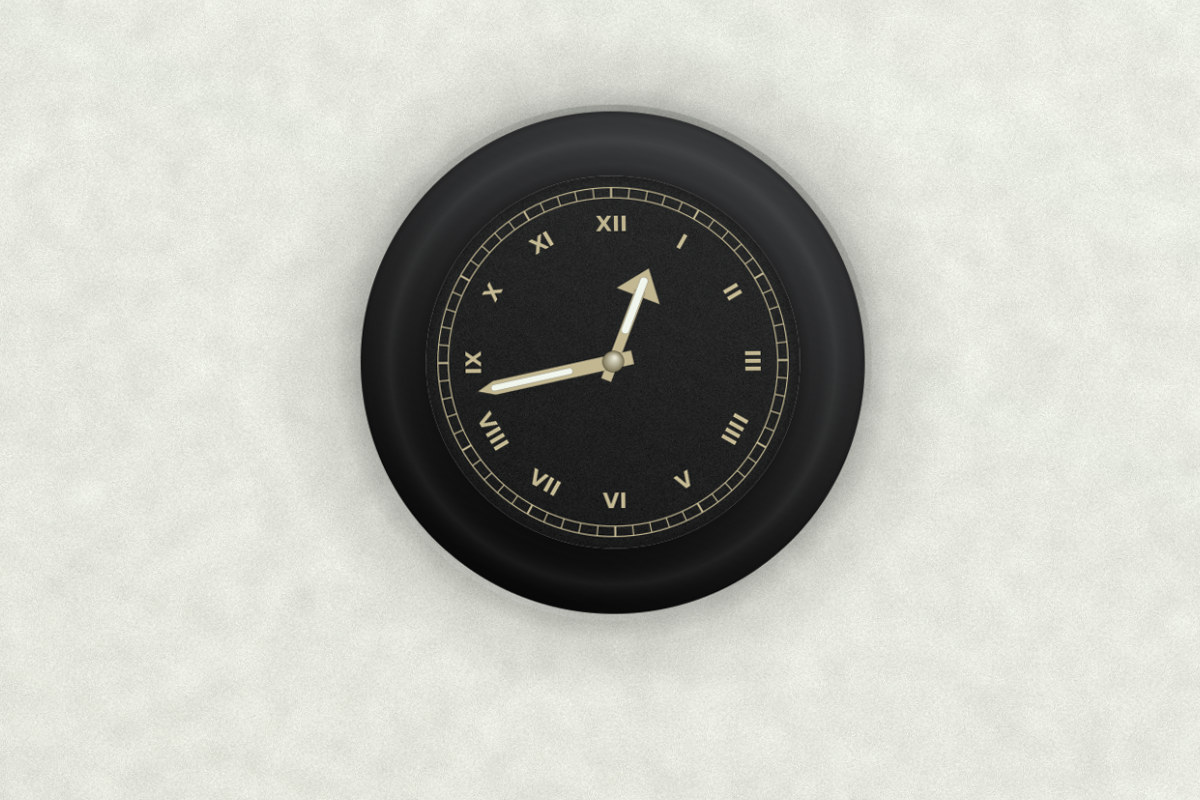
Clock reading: 12h43
